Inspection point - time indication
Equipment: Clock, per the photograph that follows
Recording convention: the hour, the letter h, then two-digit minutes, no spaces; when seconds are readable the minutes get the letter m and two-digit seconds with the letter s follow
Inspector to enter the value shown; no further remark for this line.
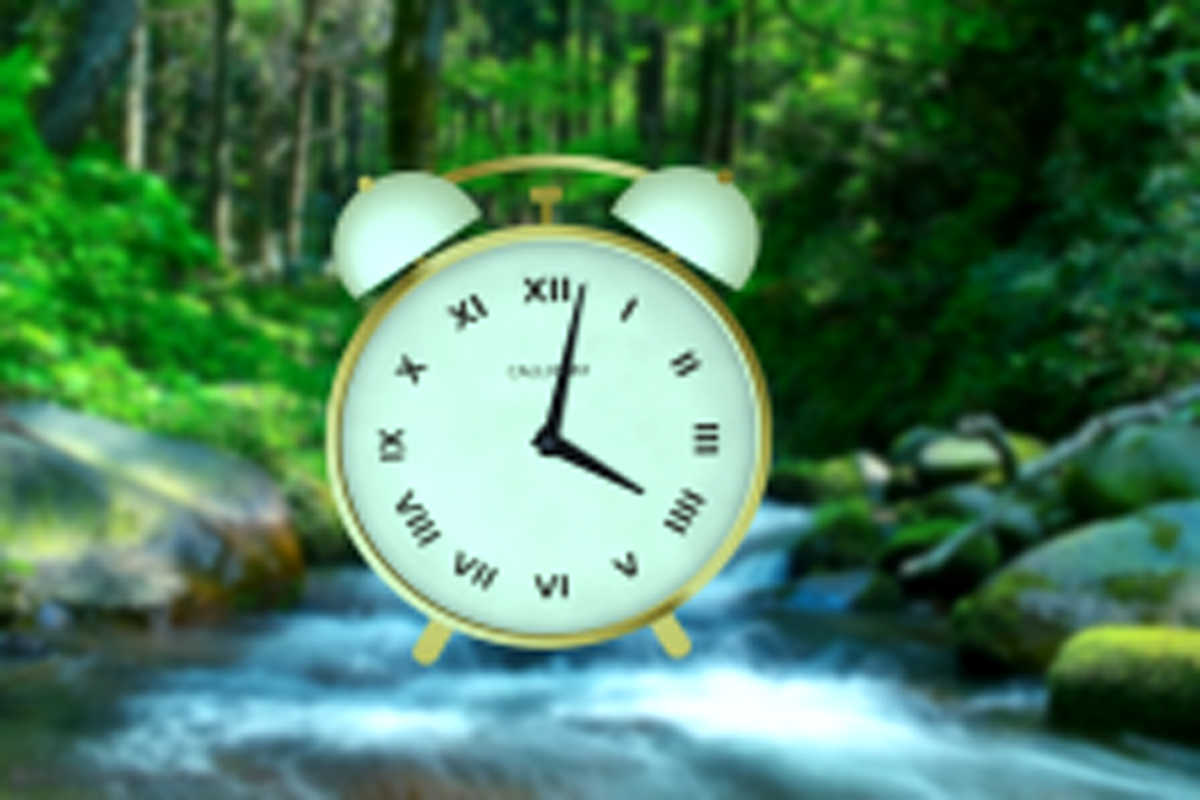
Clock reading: 4h02
